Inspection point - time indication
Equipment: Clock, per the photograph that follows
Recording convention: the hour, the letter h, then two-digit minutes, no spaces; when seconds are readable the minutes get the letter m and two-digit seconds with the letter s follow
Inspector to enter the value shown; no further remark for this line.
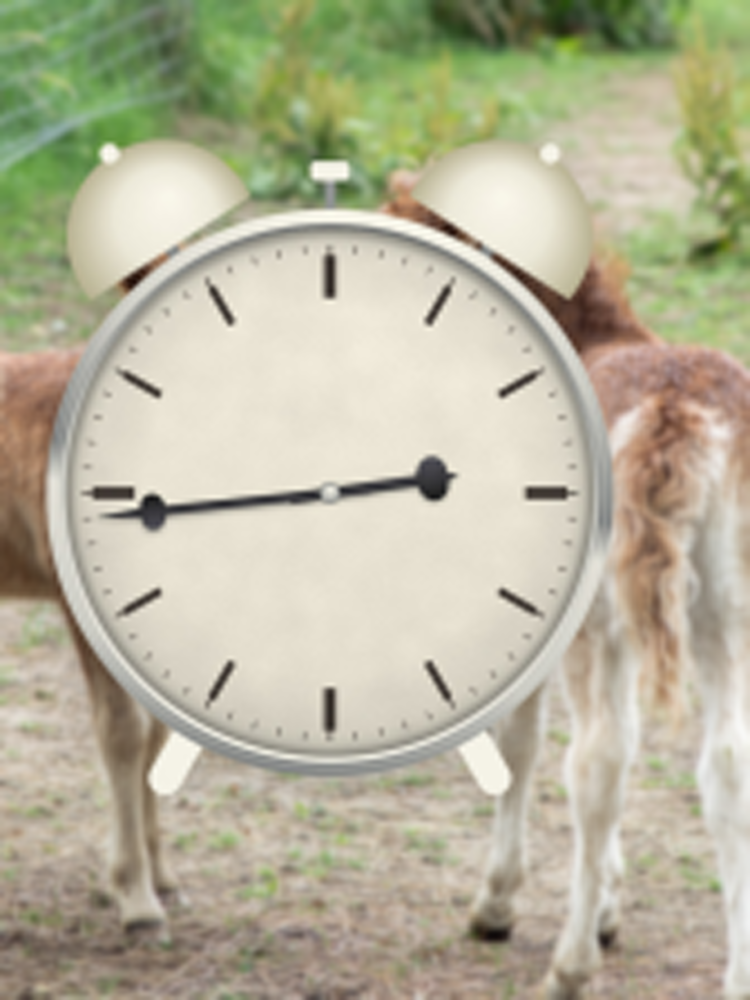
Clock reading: 2h44
